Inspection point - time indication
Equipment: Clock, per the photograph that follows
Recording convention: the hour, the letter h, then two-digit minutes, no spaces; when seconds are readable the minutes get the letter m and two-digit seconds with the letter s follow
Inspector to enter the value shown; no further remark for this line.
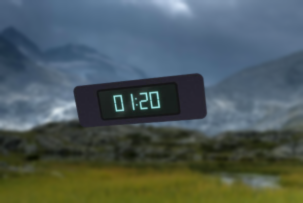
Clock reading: 1h20
